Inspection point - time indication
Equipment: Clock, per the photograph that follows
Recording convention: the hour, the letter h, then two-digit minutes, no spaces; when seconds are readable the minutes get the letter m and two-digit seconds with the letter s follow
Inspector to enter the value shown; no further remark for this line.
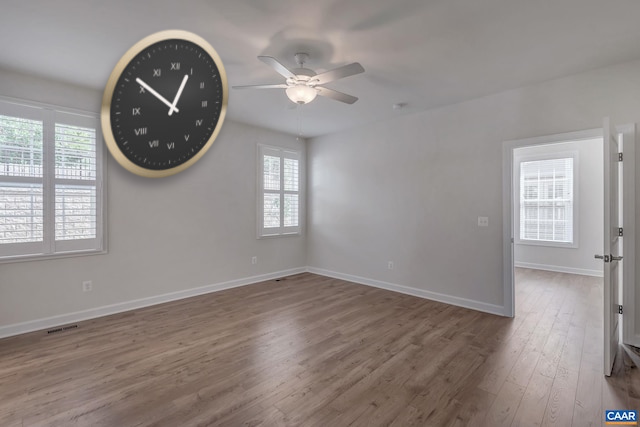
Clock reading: 12h51
